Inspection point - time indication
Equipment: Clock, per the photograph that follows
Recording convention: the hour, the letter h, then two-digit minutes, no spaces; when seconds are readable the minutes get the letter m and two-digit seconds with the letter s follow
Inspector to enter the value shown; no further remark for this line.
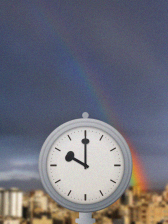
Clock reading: 10h00
